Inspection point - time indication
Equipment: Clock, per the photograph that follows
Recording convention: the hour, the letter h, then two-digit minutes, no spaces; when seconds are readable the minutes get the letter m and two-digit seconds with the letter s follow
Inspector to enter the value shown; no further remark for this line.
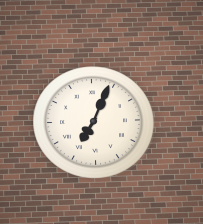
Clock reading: 7h04
